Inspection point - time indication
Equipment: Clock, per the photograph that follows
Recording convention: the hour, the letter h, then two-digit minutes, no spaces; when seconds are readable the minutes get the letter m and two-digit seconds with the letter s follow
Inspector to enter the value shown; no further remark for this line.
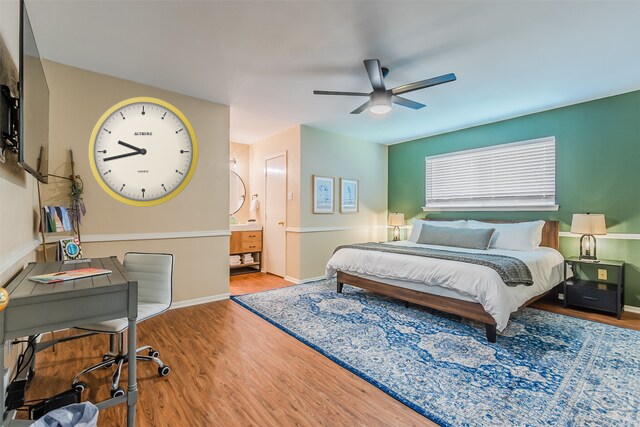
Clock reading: 9h43
